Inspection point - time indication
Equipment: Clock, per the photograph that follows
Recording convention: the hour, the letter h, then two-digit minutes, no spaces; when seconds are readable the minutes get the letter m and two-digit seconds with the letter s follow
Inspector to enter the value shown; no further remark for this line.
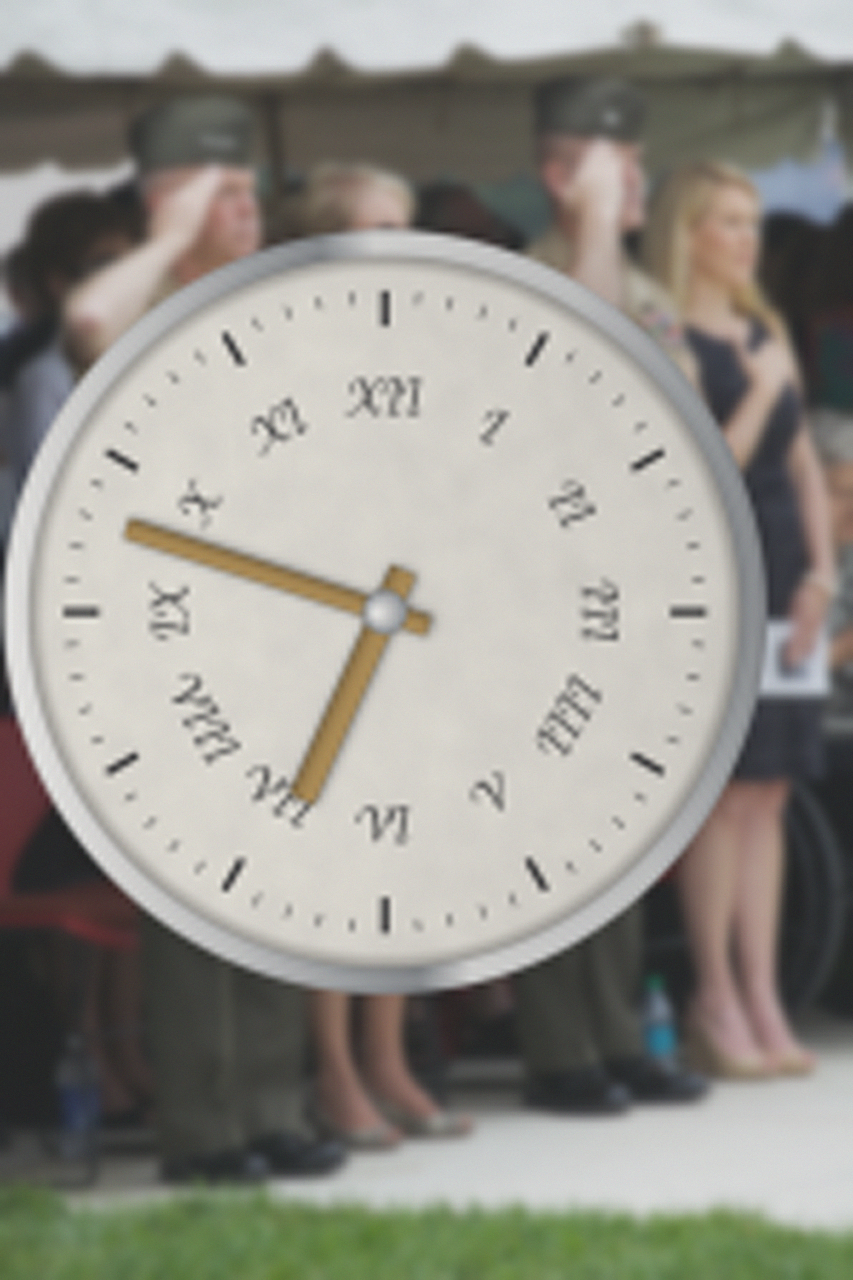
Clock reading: 6h48
